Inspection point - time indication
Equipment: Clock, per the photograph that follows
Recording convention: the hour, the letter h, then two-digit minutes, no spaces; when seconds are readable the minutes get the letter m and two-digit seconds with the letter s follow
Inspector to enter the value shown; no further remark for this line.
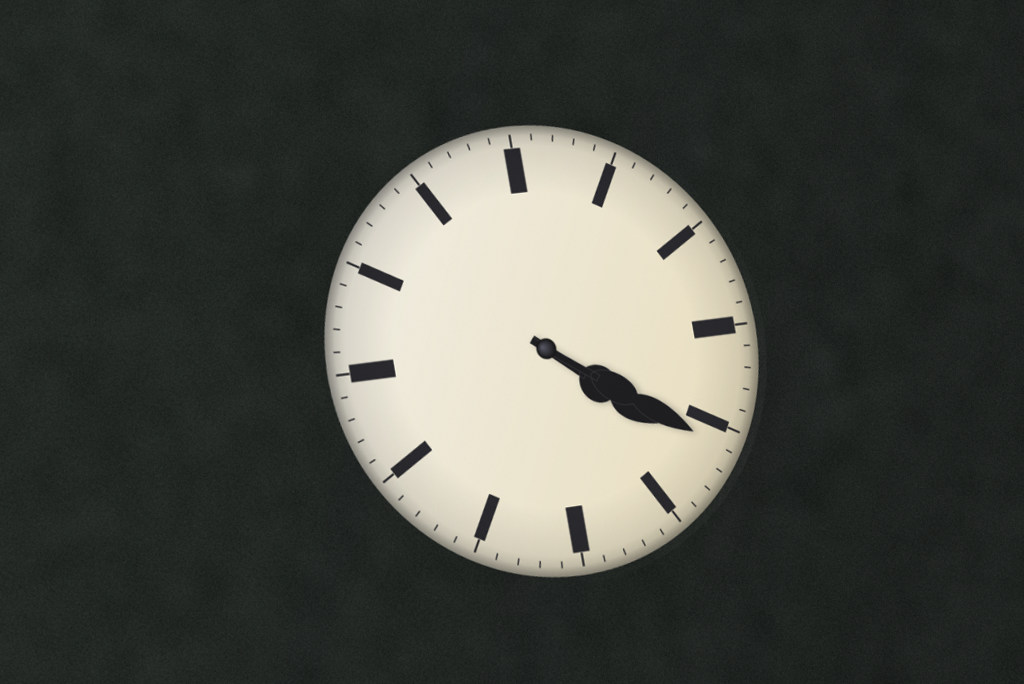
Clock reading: 4h21
